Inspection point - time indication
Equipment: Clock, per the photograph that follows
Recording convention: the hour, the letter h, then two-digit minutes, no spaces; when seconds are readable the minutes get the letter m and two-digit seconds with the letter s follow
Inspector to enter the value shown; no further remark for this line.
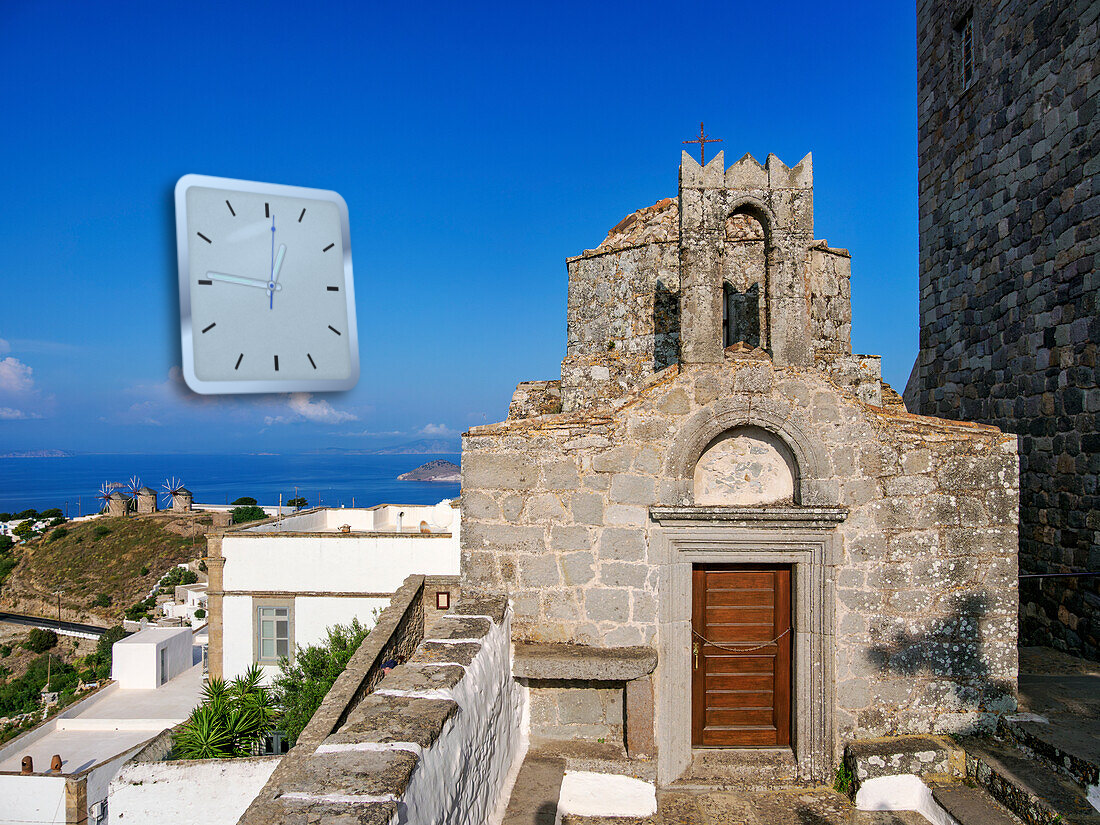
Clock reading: 12h46m01s
